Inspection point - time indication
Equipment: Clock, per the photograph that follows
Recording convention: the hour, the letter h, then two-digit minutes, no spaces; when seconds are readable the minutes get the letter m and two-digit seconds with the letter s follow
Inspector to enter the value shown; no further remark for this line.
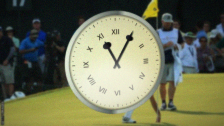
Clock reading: 11h05
